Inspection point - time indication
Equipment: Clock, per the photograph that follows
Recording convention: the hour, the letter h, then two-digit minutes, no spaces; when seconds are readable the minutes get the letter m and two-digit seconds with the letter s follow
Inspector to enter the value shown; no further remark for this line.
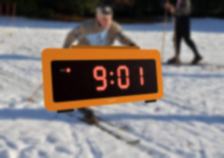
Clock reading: 9h01
